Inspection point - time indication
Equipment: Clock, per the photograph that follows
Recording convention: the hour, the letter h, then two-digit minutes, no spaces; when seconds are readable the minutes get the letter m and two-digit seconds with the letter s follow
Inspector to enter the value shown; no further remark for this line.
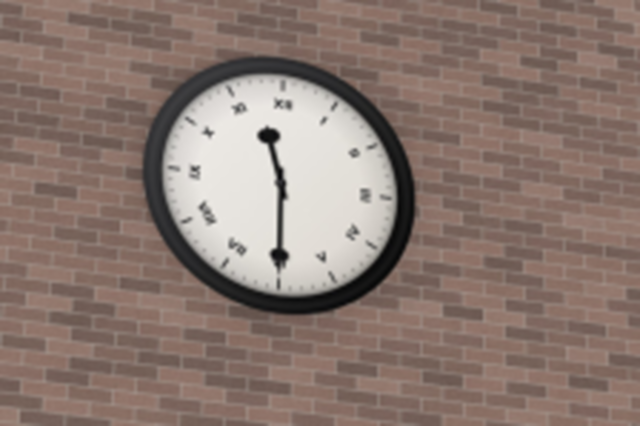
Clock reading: 11h30
